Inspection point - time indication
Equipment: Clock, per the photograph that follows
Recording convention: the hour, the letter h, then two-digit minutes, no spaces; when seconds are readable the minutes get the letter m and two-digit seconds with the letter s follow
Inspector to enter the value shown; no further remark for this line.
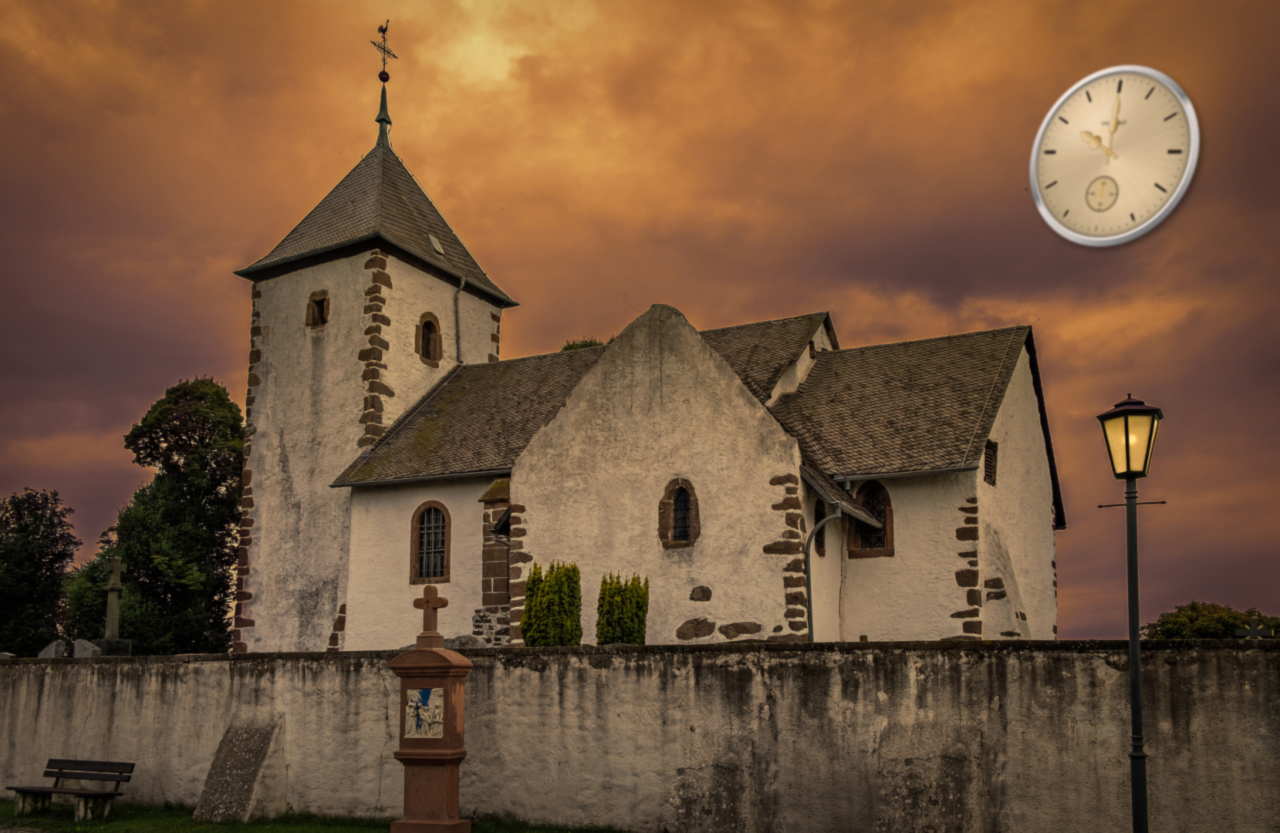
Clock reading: 10h00
